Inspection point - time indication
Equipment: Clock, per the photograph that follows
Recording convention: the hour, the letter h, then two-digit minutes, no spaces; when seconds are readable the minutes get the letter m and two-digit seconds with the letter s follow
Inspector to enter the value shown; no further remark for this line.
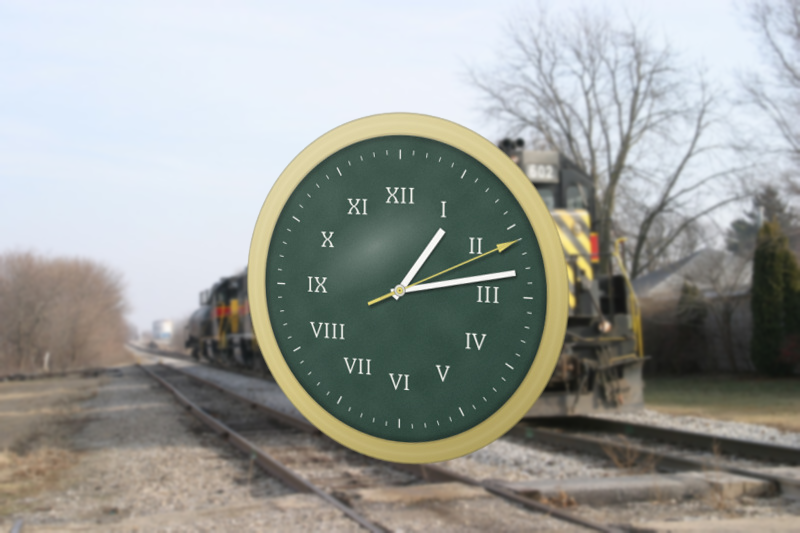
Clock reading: 1h13m11s
